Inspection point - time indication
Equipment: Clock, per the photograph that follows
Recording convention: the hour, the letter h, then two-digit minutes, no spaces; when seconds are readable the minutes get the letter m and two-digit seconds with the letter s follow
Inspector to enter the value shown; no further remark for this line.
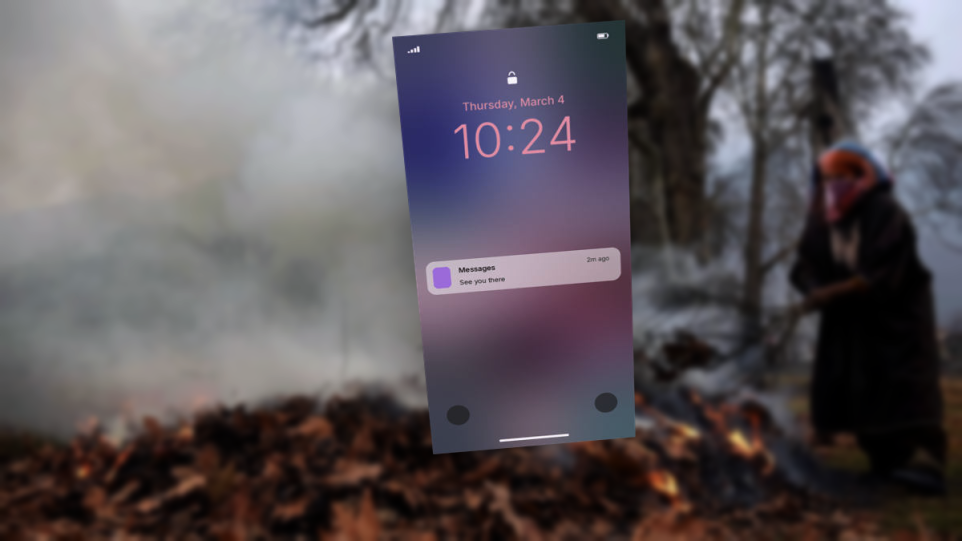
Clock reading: 10h24
